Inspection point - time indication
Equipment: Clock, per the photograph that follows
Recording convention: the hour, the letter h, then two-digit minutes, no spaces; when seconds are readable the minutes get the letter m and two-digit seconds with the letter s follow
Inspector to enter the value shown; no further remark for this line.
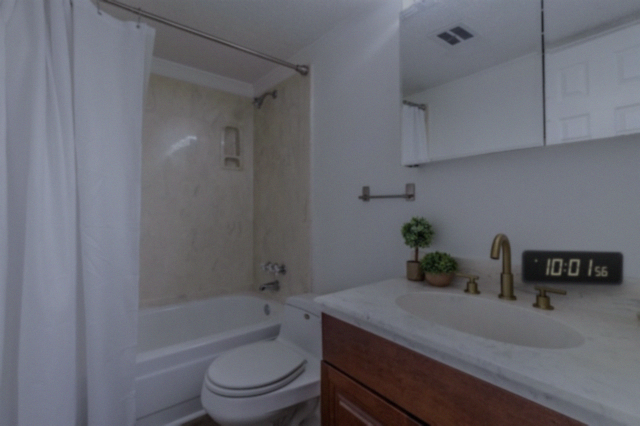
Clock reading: 10h01
